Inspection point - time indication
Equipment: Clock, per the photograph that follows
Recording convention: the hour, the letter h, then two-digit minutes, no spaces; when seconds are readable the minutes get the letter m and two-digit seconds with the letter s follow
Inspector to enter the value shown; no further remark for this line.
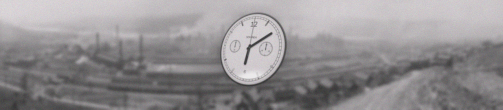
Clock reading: 6h09
